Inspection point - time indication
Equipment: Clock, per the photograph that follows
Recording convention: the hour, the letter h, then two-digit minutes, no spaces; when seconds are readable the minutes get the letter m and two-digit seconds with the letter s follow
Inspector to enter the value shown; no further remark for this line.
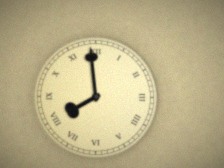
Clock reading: 7h59
